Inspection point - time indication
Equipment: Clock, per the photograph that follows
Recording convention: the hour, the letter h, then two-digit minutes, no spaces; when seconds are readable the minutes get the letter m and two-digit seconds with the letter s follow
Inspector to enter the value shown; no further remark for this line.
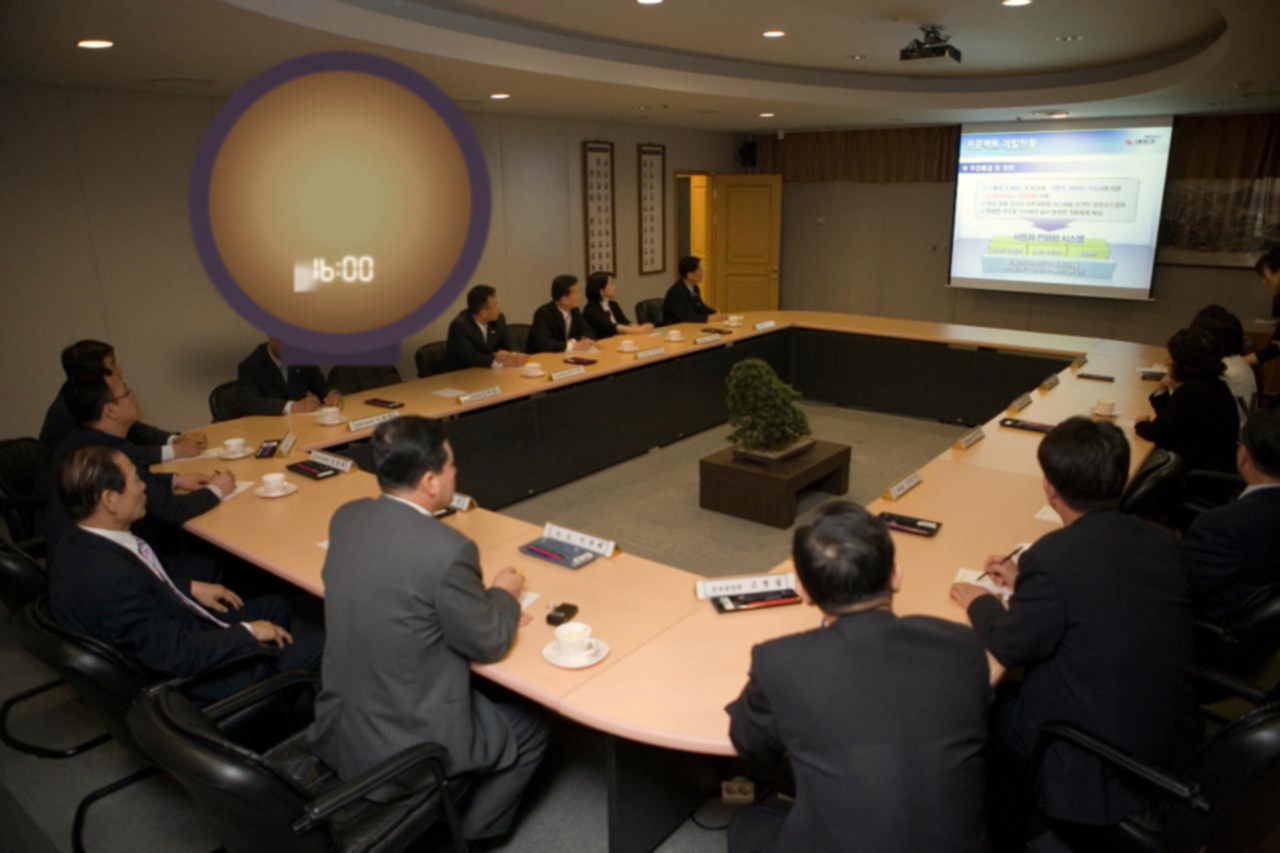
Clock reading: 16h00
